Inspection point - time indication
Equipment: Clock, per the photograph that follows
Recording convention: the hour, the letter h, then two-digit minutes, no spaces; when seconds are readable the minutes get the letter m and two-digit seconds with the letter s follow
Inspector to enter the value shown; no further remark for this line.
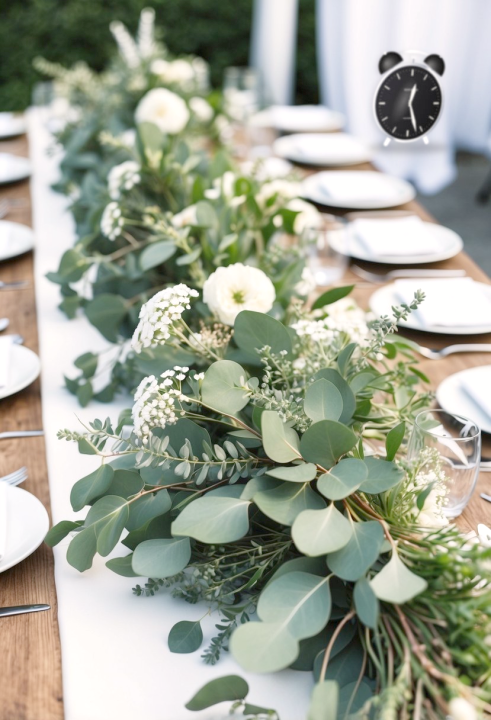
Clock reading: 12h27
